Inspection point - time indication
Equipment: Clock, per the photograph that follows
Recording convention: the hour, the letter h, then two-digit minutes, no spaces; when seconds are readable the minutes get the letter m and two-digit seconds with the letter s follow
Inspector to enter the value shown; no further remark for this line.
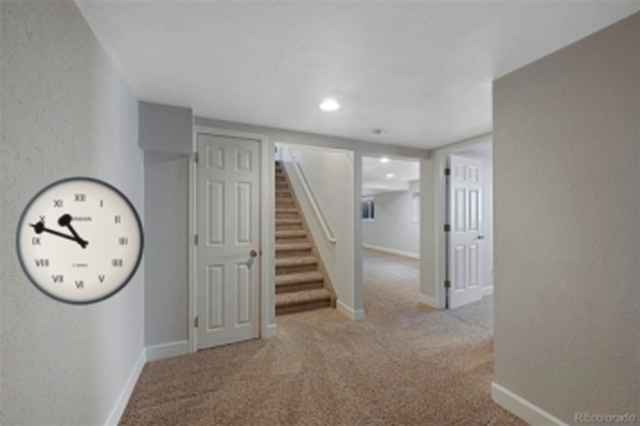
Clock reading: 10h48
